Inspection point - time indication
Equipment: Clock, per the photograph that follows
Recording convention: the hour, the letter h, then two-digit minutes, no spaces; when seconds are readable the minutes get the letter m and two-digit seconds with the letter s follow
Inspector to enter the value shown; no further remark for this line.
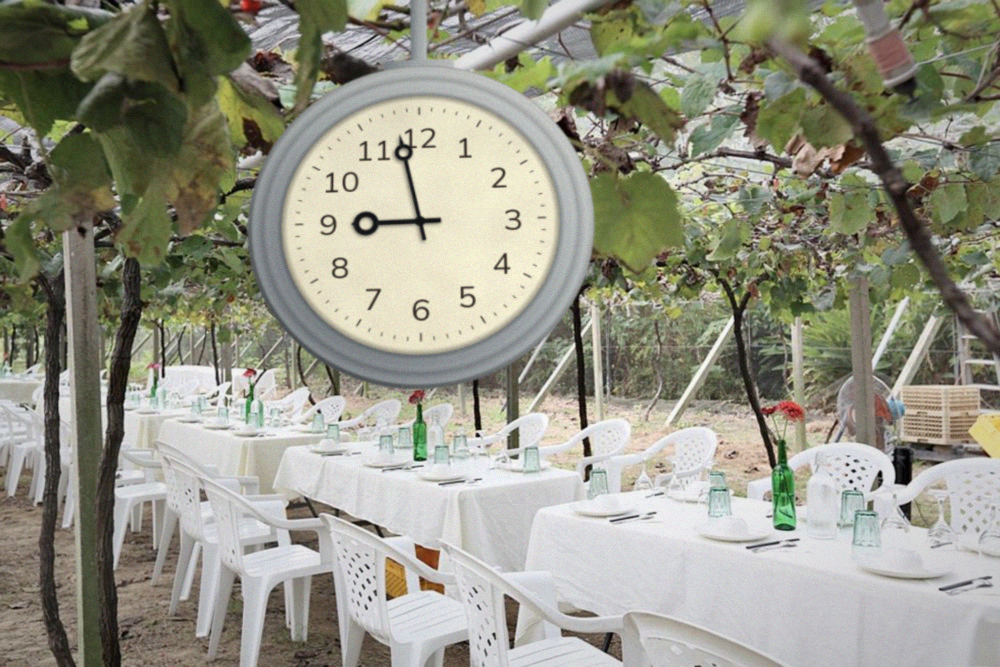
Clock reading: 8h58
